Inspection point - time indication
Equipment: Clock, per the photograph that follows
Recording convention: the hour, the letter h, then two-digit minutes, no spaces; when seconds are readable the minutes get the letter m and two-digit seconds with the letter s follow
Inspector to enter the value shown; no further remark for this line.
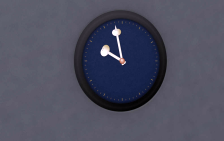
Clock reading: 9h58
